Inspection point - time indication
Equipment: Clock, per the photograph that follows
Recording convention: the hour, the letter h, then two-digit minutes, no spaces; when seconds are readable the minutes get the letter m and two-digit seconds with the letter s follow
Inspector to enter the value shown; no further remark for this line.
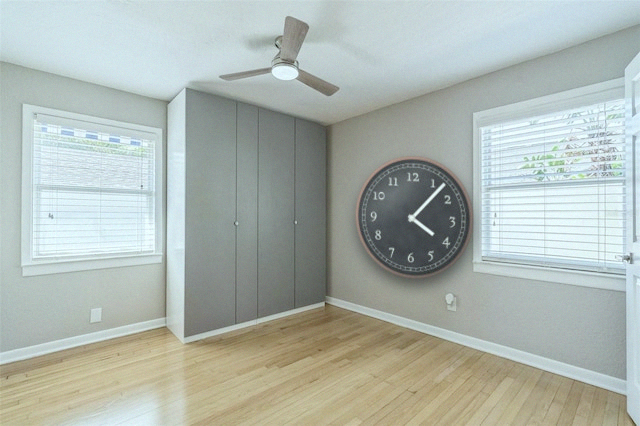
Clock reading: 4h07
